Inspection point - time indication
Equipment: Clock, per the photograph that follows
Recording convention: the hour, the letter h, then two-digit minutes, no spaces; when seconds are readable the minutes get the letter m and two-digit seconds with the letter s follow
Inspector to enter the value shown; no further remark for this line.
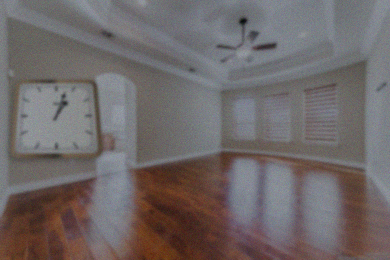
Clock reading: 1h03
